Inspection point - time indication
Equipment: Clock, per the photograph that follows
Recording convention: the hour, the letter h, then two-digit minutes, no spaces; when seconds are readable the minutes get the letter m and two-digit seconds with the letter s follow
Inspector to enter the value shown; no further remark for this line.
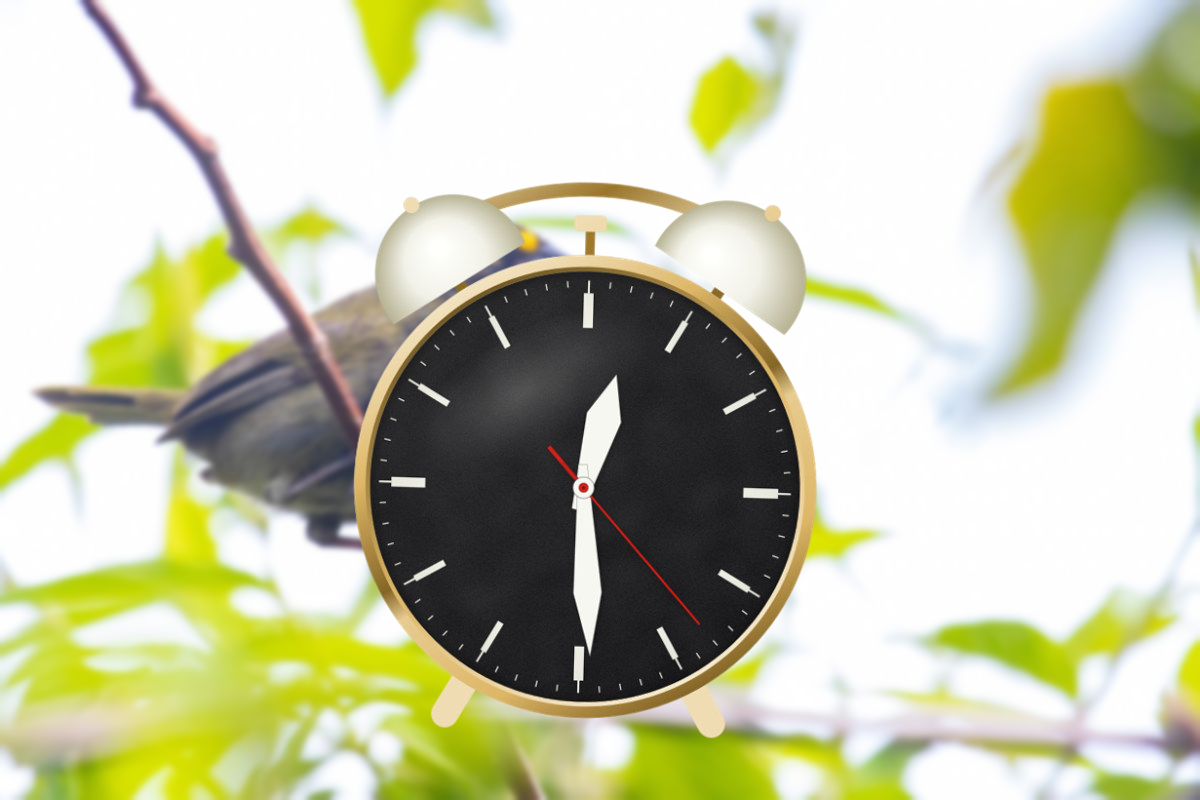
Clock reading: 12h29m23s
